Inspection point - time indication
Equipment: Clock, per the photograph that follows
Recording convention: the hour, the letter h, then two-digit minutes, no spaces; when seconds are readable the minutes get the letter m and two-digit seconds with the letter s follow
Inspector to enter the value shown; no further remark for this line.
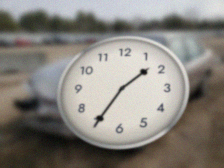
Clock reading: 1h35
